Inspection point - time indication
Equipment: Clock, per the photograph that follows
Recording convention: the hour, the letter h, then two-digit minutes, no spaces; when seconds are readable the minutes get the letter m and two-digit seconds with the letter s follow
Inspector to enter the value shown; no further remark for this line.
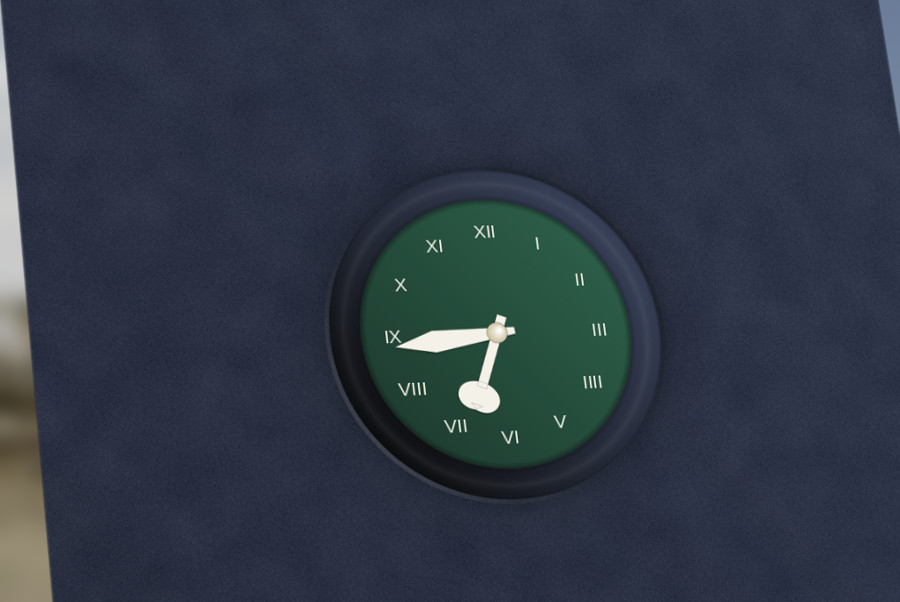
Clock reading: 6h44
